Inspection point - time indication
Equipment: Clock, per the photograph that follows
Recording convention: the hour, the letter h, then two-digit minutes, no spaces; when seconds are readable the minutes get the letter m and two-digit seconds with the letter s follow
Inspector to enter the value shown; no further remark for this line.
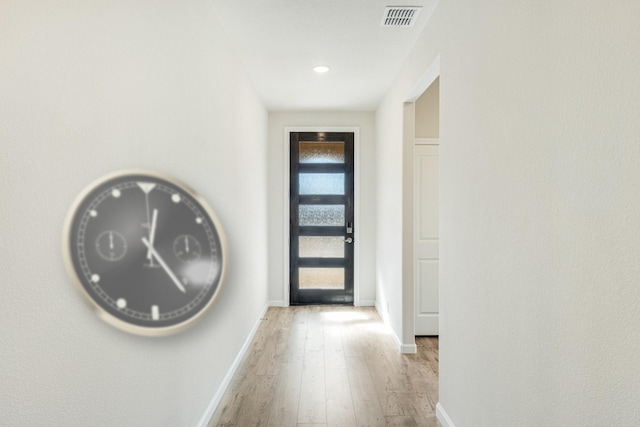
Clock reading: 12h24
